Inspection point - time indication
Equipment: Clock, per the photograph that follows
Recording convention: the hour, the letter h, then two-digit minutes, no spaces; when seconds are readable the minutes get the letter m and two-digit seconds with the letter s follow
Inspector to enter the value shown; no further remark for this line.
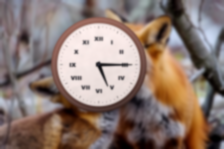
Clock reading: 5h15
